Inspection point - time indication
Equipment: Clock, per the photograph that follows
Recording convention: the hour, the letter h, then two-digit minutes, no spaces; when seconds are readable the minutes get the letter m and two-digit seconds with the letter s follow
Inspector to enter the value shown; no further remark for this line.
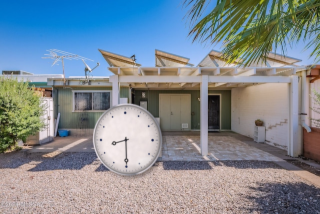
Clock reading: 8h30
